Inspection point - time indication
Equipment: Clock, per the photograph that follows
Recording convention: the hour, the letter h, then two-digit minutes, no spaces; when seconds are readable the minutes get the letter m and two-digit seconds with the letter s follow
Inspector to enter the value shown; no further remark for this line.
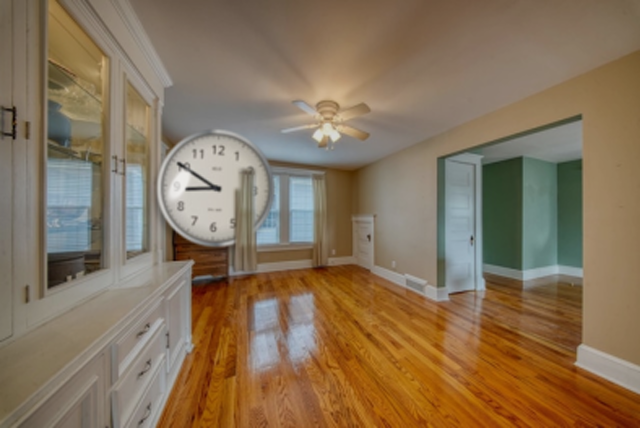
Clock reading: 8h50
